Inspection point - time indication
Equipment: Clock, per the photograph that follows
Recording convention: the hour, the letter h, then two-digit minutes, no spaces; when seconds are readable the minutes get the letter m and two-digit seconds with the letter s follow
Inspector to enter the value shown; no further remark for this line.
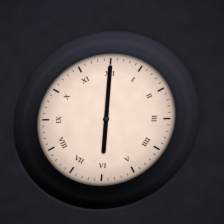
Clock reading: 6h00
